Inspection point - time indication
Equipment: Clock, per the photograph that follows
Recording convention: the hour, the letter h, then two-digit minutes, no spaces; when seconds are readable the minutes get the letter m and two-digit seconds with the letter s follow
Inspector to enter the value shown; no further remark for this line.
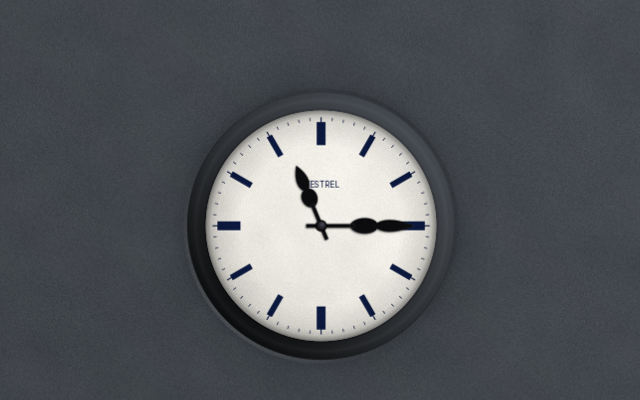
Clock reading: 11h15
